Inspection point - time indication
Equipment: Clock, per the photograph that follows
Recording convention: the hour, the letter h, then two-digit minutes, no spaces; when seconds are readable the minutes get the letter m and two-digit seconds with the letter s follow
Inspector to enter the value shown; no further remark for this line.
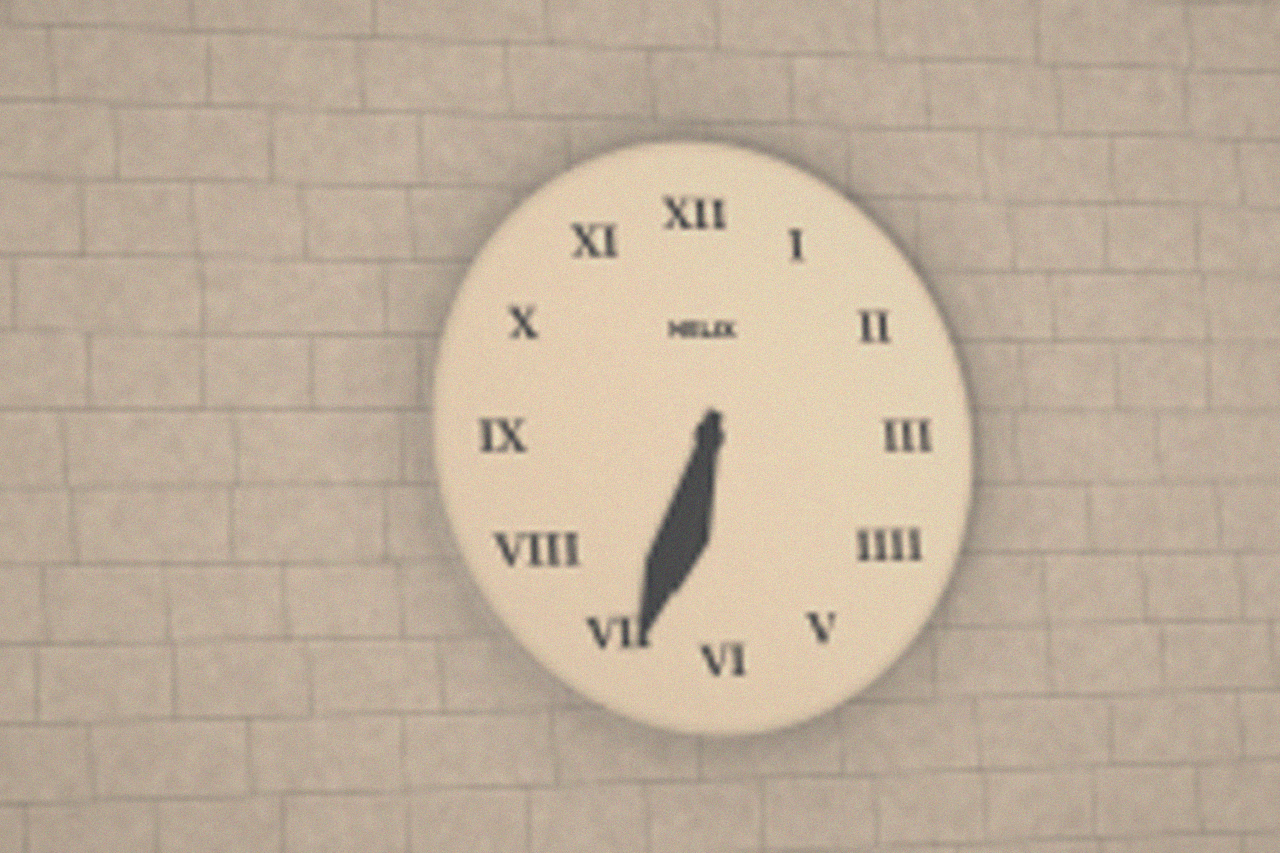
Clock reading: 6h34
